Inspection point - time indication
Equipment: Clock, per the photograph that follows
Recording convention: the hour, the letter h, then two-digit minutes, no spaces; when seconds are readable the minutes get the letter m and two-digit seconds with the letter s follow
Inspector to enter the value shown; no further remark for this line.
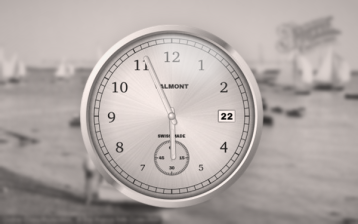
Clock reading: 5h56
